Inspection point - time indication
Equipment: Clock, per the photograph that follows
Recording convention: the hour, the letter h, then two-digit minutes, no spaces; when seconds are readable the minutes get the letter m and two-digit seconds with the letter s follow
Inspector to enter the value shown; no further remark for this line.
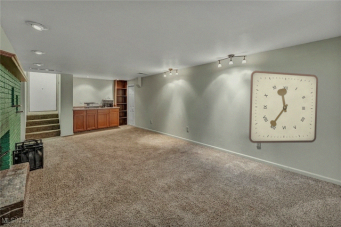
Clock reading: 11h36
